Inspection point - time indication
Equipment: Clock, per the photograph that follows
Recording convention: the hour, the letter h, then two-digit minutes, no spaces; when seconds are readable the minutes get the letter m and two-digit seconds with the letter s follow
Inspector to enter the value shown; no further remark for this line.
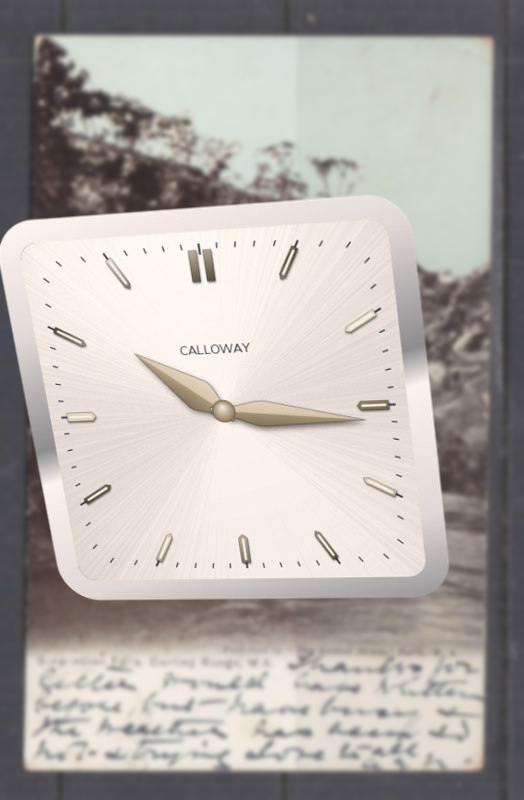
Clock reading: 10h16
